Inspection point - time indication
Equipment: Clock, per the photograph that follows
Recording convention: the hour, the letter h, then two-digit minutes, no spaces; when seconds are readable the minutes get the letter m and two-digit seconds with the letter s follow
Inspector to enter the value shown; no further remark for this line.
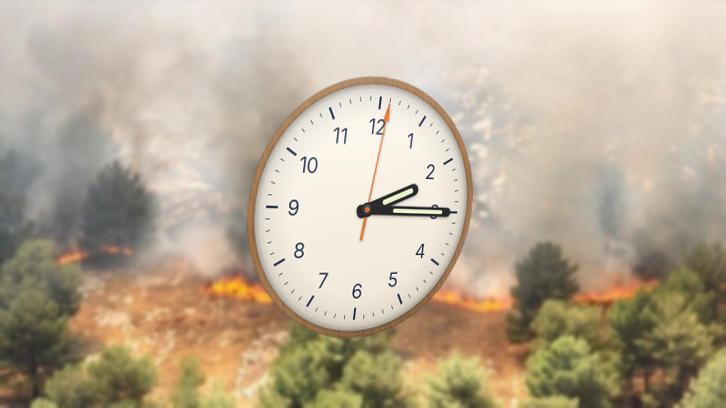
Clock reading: 2h15m01s
